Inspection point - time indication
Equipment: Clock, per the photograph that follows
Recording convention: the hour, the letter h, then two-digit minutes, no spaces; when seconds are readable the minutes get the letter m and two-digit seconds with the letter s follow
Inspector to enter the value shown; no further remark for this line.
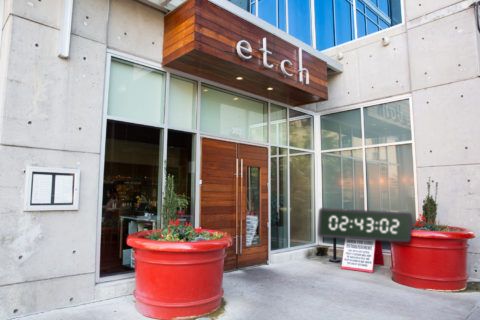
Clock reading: 2h43m02s
